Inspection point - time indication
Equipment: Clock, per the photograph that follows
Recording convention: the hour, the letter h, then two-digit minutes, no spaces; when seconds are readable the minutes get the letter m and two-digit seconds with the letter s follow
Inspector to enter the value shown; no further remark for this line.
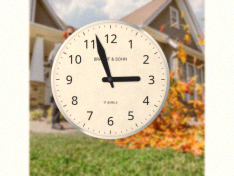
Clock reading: 2h57
